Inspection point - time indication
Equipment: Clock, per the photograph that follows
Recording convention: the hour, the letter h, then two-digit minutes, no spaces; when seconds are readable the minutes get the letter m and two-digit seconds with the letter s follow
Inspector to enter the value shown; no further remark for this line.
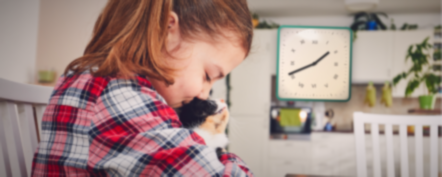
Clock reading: 1h41
